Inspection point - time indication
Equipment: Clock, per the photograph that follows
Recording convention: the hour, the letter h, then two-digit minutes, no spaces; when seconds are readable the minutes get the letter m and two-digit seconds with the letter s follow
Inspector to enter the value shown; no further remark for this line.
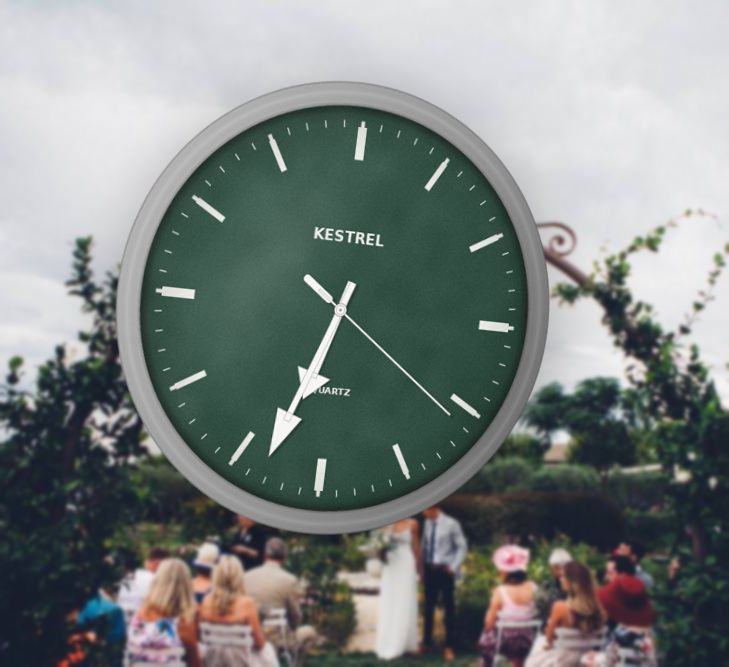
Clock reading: 6h33m21s
